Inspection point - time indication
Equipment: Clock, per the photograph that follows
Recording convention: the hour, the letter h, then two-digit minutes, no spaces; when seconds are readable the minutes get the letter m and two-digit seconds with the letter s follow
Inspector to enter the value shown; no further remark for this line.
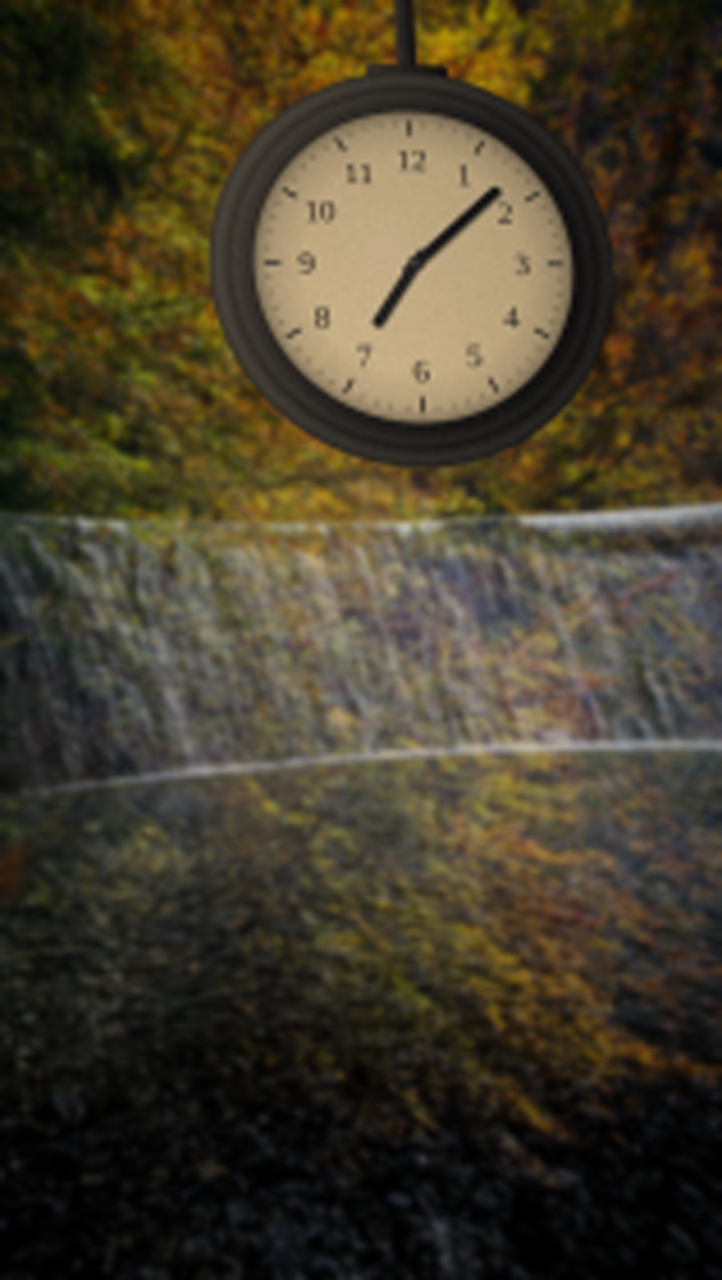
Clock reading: 7h08
